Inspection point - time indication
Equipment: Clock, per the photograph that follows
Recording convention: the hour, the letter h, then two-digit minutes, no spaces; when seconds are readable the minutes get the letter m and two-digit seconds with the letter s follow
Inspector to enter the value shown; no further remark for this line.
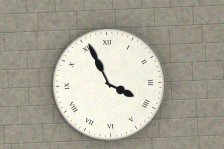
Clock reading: 3h56
